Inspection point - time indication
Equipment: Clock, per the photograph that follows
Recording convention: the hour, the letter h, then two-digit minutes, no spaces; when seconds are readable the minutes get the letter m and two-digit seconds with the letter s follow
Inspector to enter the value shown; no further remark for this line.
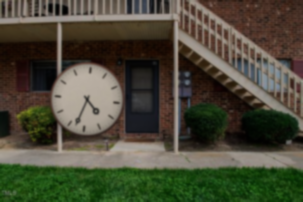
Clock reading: 4h33
